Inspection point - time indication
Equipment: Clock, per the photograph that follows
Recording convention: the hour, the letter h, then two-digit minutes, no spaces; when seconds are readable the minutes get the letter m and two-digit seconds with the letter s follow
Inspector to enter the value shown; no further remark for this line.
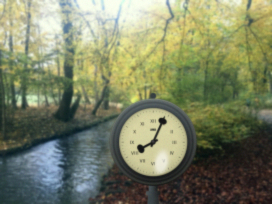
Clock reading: 8h04
